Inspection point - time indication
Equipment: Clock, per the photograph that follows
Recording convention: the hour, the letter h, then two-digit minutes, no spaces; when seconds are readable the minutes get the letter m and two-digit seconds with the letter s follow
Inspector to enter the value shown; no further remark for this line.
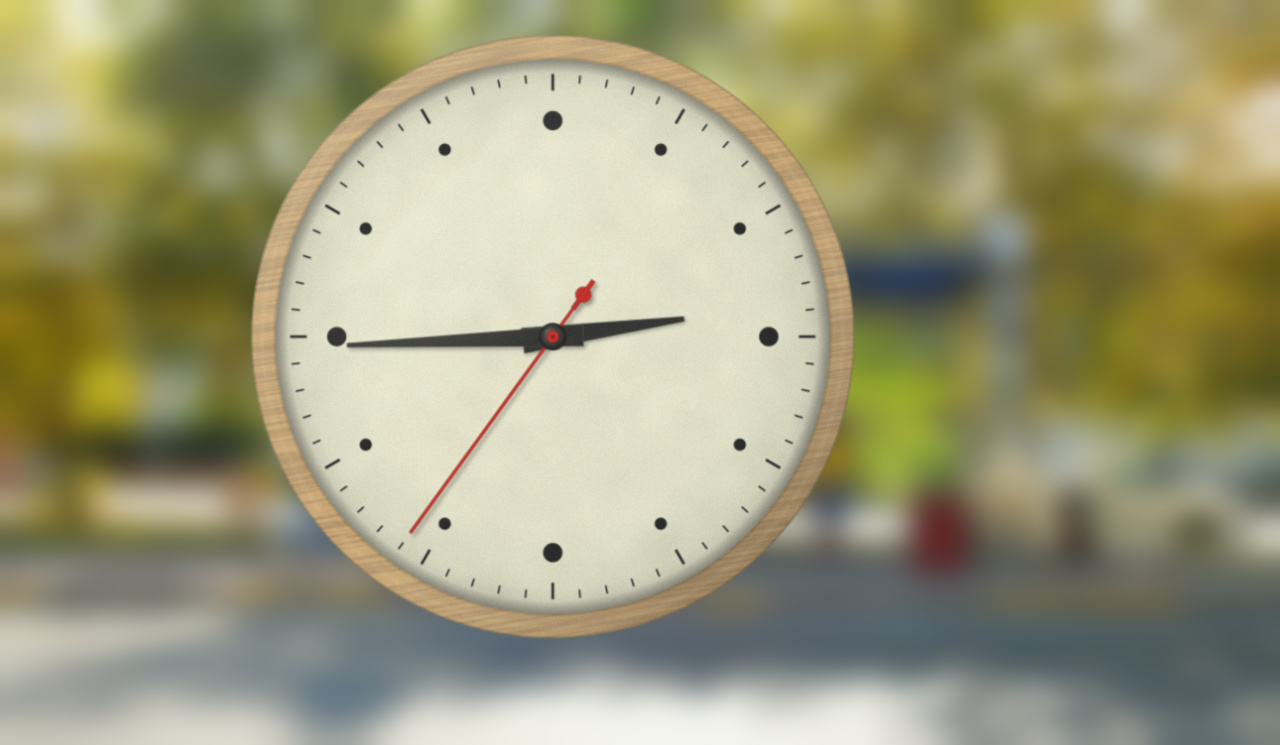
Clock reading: 2h44m36s
